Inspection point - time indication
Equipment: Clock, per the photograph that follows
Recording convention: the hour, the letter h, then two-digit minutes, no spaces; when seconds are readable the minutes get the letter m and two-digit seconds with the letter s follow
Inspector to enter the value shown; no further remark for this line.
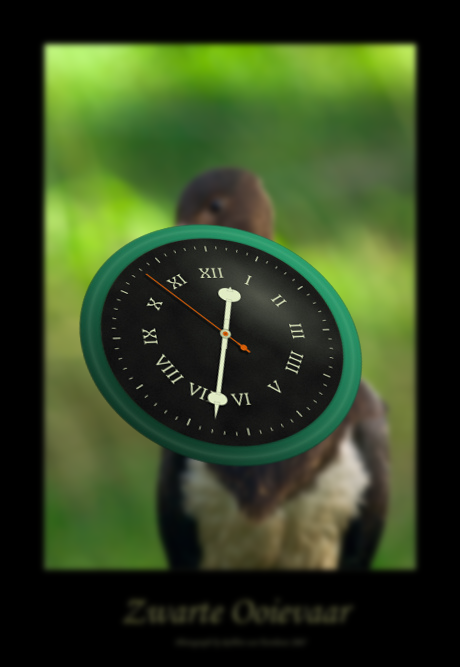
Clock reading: 12h32m53s
